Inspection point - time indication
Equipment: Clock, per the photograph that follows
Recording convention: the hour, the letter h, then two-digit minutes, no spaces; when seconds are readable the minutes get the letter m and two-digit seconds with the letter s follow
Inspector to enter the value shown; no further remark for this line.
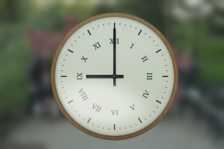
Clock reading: 9h00
